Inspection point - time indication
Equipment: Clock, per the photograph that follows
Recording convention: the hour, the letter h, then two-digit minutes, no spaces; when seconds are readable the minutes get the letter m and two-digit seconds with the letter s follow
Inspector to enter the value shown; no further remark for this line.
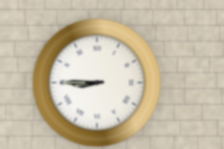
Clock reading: 8h45
